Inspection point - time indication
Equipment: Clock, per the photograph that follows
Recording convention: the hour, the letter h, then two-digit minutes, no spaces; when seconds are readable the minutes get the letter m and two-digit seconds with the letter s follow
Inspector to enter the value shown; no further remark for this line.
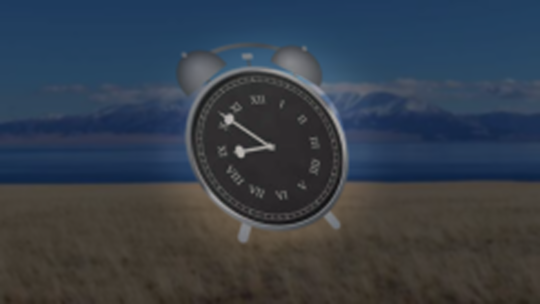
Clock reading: 8h52
